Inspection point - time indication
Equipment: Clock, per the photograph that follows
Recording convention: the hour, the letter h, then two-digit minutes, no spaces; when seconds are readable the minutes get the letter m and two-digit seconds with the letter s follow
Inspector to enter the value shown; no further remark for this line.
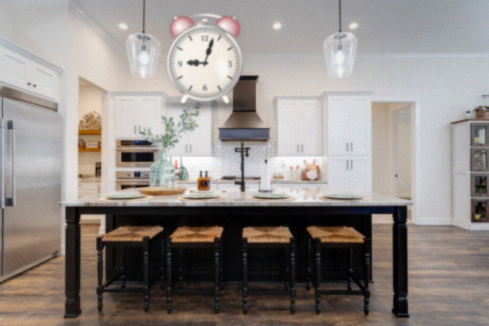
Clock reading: 9h03
